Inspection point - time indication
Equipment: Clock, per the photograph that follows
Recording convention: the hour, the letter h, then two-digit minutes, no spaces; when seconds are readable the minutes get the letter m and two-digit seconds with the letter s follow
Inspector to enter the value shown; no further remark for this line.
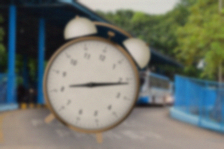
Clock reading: 8h11
